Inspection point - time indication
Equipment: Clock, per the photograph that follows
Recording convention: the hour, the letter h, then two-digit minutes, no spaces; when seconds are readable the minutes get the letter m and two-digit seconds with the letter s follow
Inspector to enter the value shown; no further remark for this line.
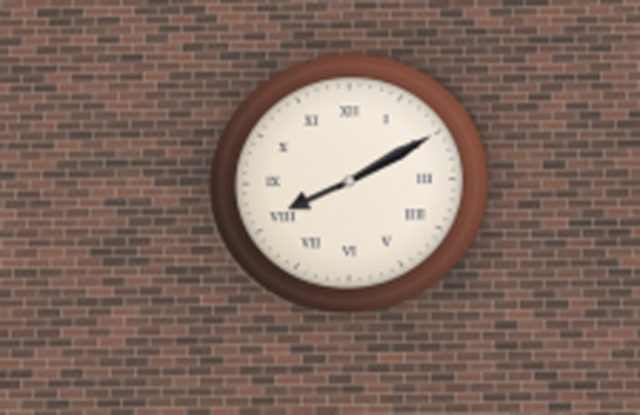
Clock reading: 8h10
